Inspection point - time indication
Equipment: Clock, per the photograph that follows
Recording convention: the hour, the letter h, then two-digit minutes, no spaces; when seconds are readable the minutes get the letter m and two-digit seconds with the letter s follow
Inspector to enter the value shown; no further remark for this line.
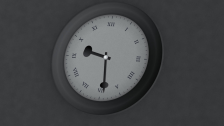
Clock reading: 9h29
